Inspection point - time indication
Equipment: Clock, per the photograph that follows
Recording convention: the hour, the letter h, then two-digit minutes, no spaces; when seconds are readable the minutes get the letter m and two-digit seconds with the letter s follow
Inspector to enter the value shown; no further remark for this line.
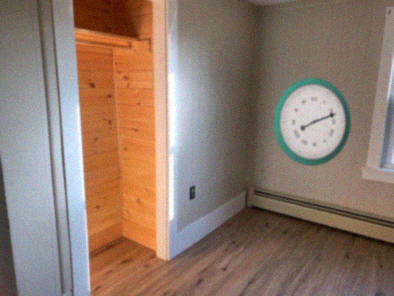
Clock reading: 8h12
